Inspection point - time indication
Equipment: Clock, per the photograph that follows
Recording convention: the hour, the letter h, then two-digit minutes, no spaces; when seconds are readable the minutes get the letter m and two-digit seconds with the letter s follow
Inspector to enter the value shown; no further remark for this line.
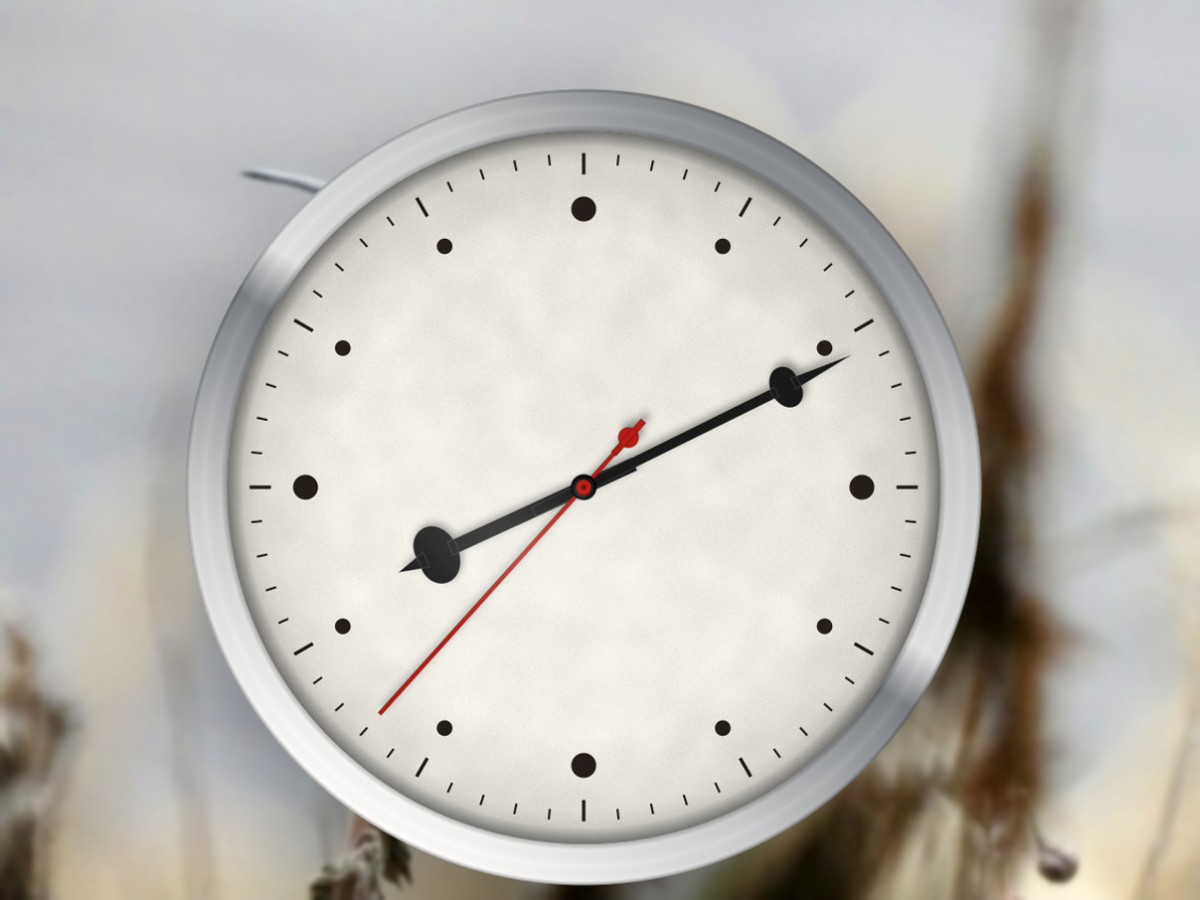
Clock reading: 8h10m37s
